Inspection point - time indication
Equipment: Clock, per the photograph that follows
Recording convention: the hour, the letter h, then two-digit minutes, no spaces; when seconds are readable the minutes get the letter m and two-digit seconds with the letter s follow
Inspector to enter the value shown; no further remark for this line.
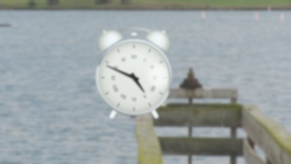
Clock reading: 4h49
